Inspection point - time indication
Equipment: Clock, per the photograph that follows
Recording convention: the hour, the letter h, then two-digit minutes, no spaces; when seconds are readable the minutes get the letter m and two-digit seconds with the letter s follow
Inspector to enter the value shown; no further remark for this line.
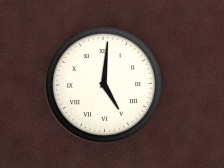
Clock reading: 5h01
